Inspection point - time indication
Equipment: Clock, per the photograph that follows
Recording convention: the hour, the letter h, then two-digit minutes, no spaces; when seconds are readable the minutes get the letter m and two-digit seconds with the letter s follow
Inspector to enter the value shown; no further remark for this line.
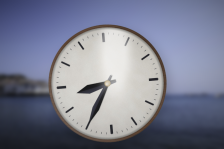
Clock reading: 8h35
